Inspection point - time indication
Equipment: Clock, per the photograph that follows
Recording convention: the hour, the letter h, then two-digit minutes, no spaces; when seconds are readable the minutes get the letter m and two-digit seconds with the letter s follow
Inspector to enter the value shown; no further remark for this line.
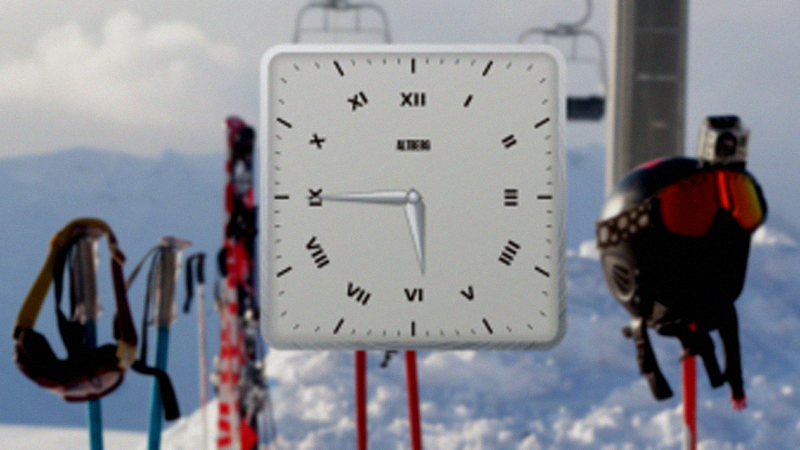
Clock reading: 5h45
